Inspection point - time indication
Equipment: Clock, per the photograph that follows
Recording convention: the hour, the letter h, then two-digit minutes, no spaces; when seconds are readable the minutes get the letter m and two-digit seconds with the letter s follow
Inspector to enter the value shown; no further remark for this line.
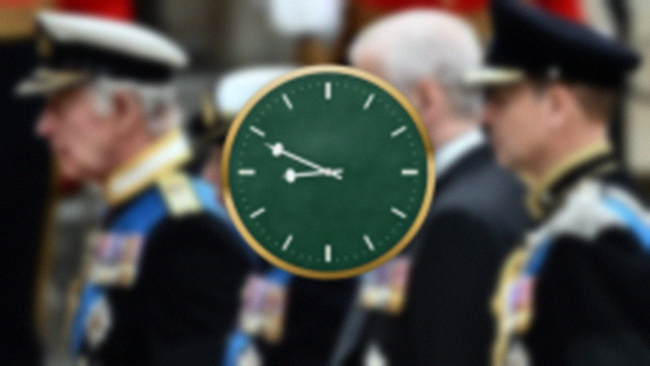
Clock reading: 8h49
